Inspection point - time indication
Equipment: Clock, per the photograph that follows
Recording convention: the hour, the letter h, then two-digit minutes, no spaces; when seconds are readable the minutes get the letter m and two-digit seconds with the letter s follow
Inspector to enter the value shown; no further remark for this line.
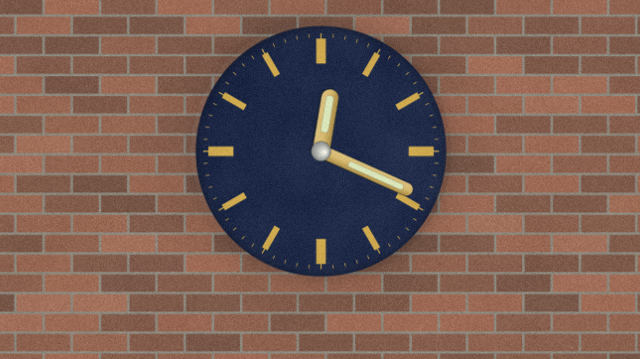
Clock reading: 12h19
